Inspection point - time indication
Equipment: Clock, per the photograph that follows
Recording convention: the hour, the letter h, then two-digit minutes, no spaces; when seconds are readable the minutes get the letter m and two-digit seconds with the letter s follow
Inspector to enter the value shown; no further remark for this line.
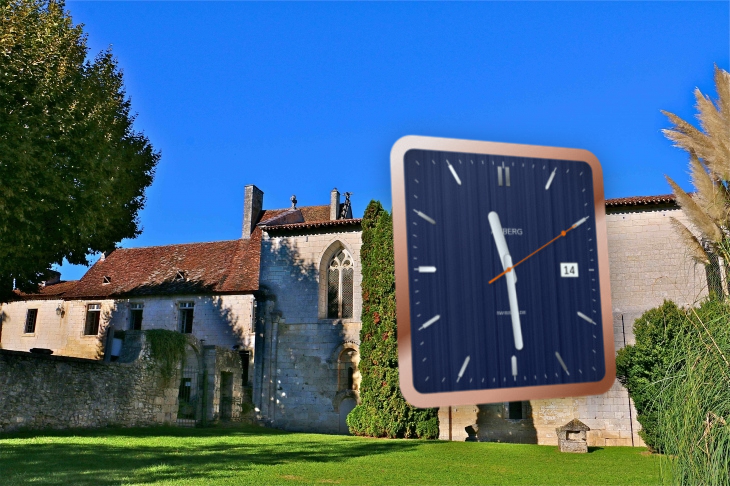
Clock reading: 11h29m10s
